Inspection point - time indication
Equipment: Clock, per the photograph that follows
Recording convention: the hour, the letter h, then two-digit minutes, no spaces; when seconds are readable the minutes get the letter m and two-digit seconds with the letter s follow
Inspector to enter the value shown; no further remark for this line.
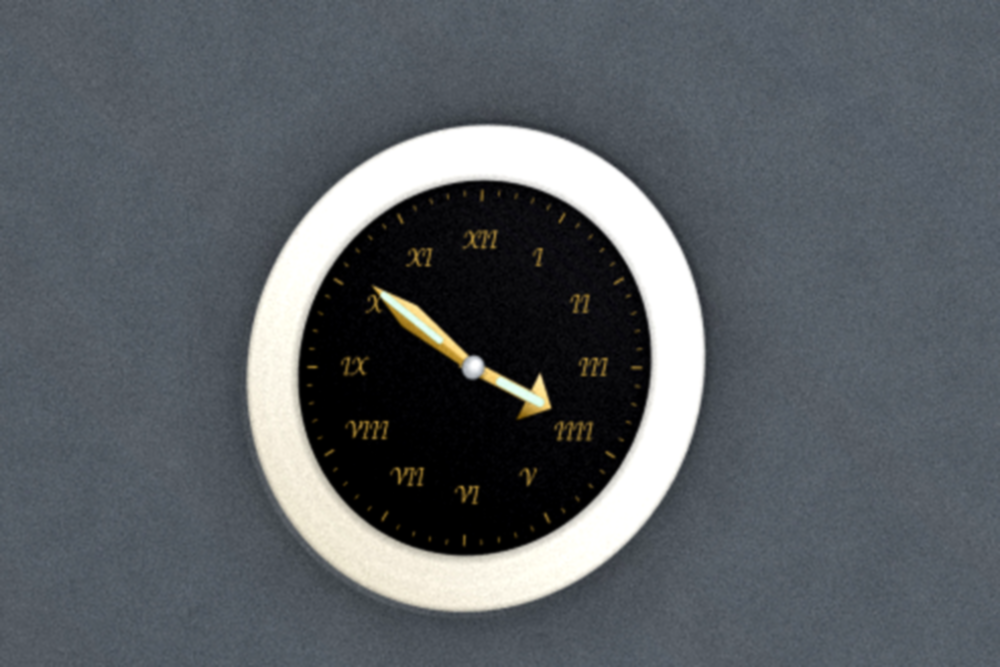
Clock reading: 3h51
